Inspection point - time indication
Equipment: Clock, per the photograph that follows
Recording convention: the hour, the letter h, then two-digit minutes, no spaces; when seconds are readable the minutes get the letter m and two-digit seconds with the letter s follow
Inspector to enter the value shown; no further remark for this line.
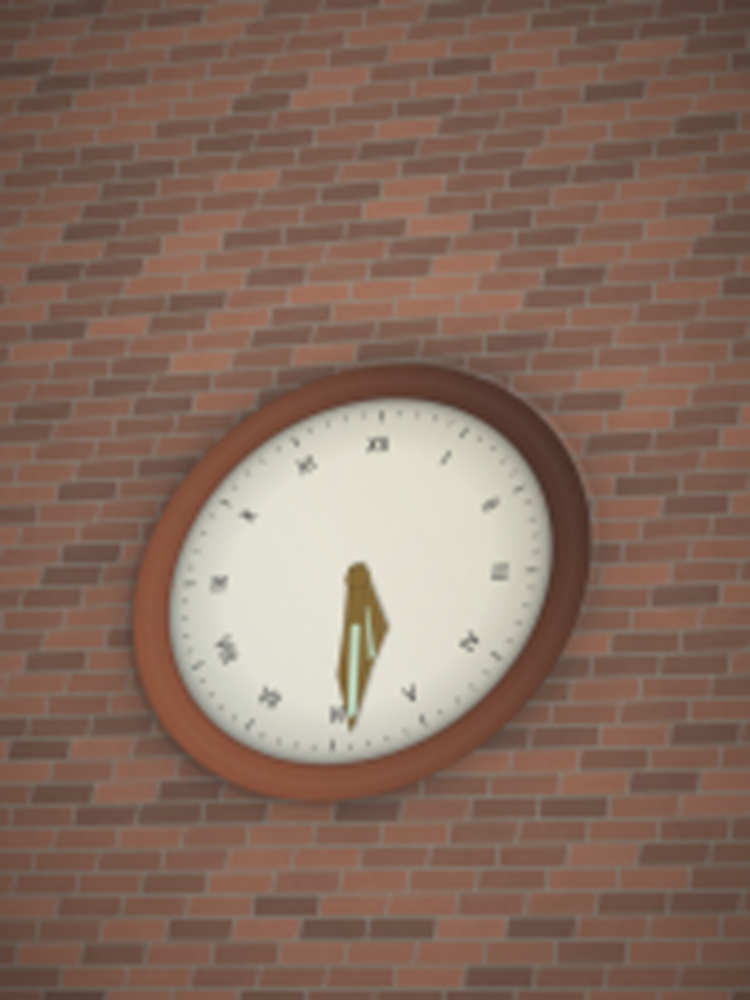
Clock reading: 5h29
